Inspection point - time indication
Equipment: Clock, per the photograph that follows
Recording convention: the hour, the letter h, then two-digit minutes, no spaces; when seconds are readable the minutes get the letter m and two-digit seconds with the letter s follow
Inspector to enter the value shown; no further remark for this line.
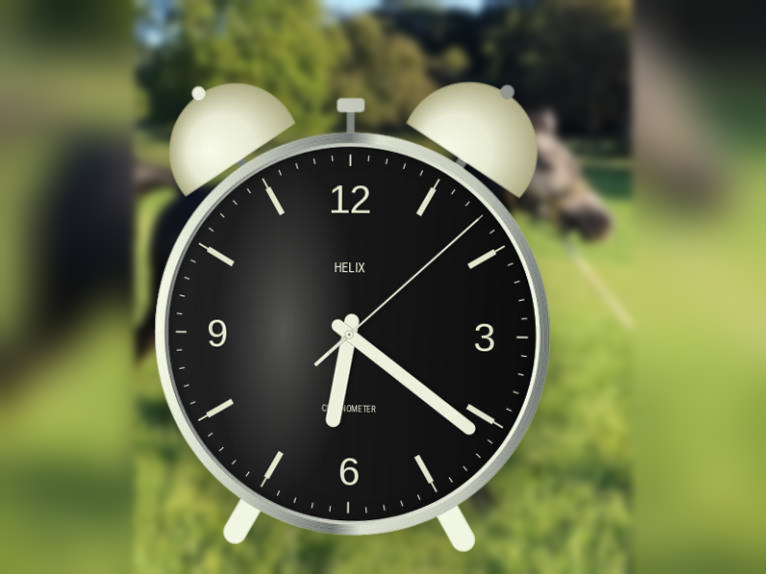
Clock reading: 6h21m08s
